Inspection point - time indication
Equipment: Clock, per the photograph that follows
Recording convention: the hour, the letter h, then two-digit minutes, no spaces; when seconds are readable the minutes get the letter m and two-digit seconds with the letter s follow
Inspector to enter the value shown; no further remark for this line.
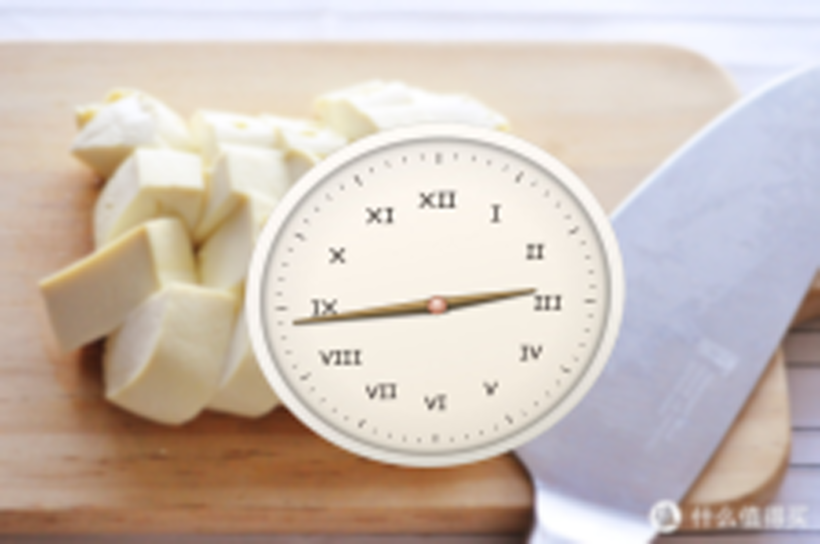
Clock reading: 2h44
